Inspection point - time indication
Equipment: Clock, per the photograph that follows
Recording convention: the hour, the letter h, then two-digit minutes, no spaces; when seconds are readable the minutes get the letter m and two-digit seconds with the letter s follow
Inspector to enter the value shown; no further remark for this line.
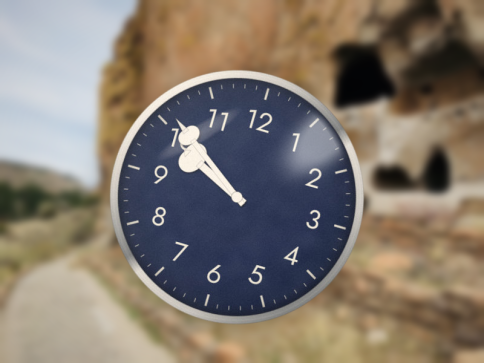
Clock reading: 9h51
